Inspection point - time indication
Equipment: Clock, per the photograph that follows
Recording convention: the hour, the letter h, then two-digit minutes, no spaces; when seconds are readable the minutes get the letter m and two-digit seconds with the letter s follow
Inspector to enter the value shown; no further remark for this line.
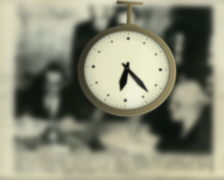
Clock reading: 6h23
